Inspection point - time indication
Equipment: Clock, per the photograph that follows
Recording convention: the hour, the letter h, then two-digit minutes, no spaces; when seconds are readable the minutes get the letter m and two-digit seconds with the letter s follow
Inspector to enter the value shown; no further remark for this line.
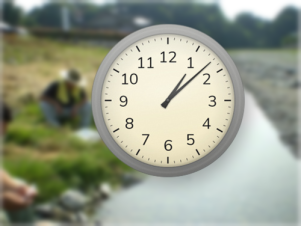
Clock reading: 1h08
